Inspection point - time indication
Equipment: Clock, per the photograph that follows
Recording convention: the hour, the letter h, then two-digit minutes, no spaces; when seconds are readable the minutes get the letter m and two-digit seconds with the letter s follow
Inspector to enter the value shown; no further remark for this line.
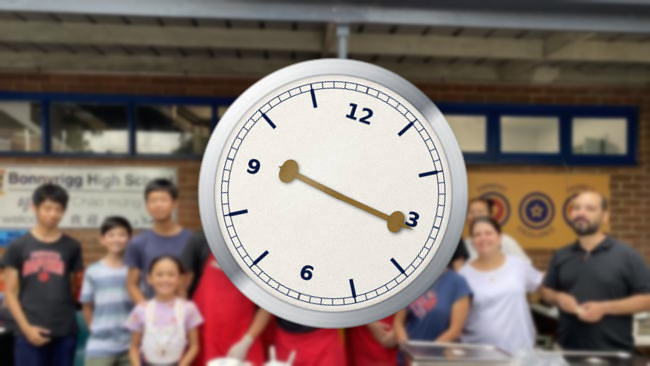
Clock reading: 9h16
